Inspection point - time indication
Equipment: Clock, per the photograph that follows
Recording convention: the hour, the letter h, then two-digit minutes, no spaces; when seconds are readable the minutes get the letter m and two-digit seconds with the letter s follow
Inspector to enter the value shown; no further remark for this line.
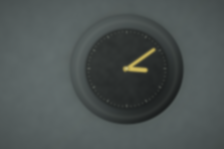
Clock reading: 3h09
